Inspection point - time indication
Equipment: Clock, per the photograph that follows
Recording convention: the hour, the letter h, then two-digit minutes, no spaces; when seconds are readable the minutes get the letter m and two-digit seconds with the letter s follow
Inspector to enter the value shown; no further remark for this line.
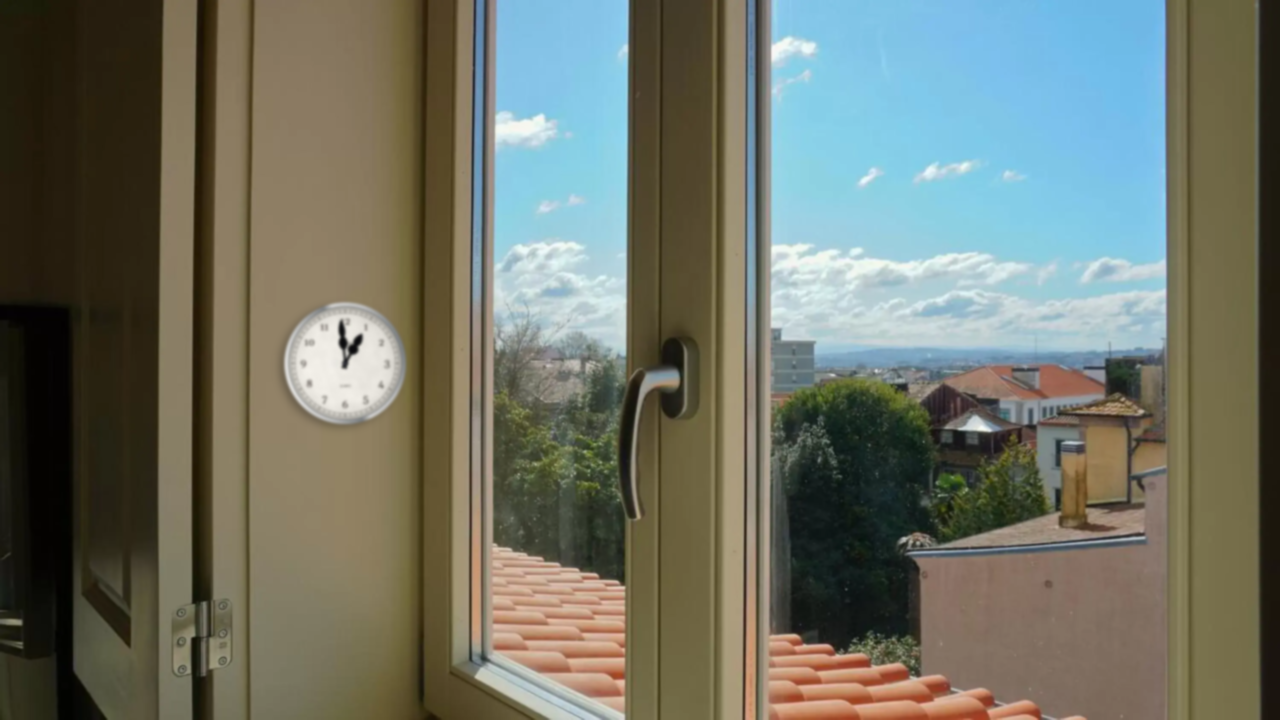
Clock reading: 12h59
